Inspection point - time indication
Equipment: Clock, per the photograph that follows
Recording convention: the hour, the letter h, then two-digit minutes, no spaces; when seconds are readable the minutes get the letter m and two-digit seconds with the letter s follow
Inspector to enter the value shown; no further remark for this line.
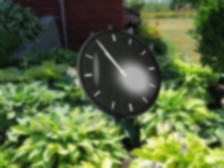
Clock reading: 10h55
